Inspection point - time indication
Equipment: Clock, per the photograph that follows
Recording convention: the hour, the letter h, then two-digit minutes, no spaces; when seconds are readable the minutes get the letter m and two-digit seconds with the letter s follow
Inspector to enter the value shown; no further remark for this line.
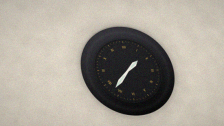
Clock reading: 1h37
